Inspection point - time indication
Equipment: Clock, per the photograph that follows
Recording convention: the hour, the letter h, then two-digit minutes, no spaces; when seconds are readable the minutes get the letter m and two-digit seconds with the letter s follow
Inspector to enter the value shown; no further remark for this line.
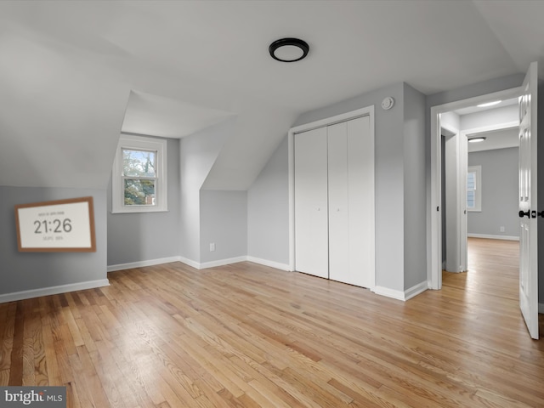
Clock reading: 21h26
